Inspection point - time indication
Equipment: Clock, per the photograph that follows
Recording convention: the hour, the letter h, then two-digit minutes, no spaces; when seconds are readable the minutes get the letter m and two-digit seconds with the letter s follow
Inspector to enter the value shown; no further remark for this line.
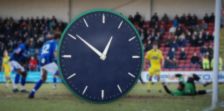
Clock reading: 12h51
